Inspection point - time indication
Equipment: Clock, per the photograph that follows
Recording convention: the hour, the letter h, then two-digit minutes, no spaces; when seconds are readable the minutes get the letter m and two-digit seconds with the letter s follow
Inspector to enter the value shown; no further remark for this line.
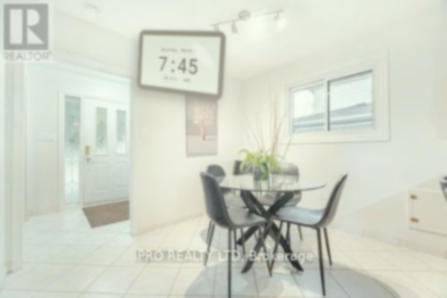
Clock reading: 7h45
